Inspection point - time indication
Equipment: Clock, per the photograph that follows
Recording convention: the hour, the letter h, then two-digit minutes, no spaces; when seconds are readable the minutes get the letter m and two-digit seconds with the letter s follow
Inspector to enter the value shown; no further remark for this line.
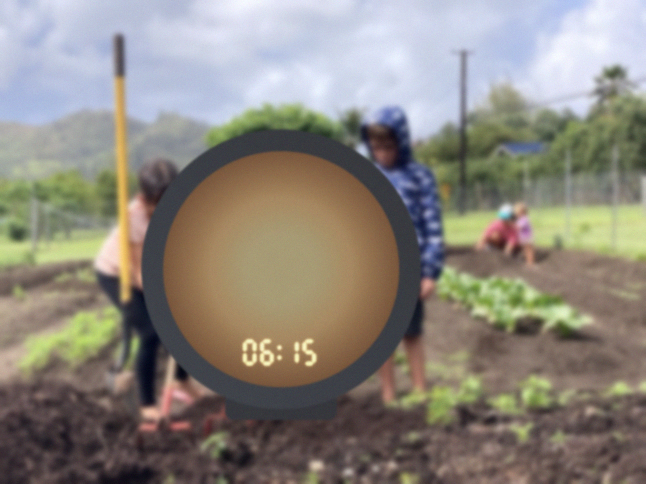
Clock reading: 6h15
